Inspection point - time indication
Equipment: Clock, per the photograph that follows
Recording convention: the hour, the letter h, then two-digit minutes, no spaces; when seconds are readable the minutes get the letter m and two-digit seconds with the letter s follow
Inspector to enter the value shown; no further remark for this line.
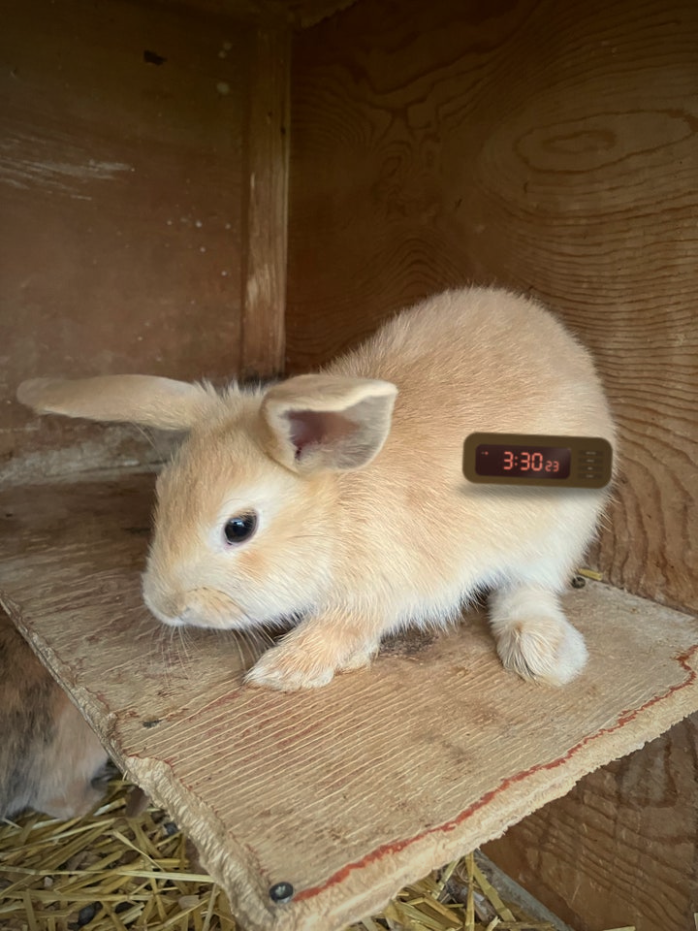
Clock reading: 3h30
